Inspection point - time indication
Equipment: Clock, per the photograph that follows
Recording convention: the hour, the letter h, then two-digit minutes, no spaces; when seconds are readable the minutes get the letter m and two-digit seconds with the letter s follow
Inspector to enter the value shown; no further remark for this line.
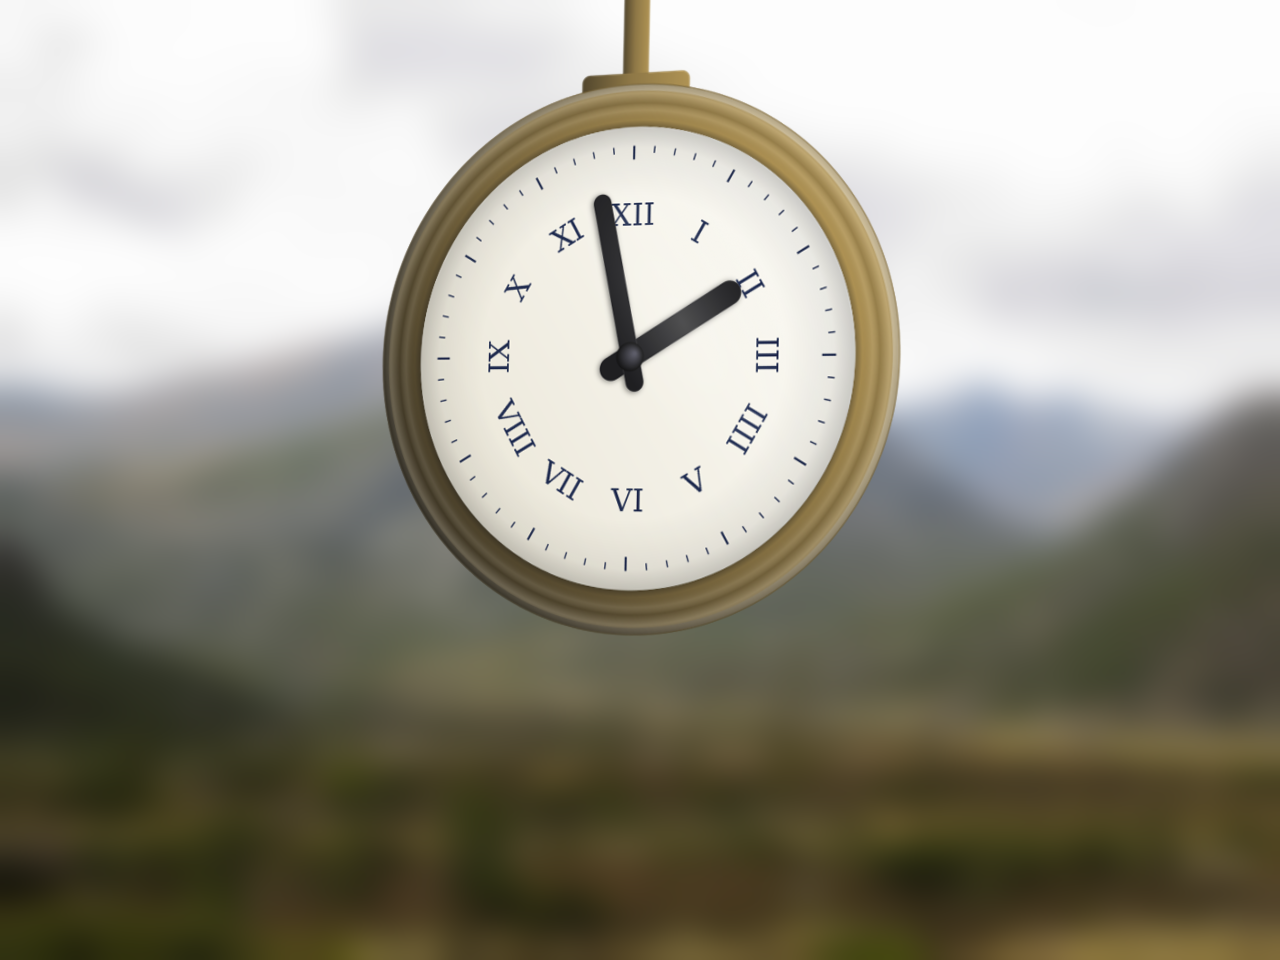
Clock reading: 1h58
